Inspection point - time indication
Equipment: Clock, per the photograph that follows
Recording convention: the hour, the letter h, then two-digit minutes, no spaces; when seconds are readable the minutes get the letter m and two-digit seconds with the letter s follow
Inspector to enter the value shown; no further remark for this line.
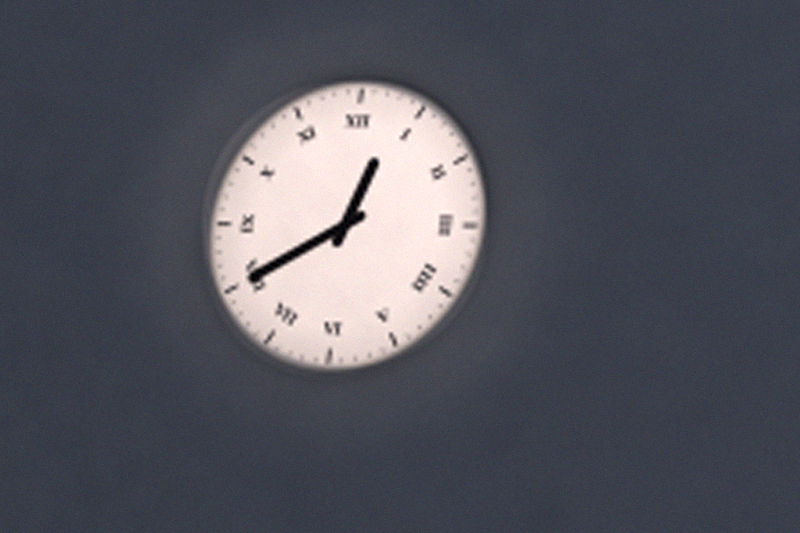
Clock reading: 12h40
